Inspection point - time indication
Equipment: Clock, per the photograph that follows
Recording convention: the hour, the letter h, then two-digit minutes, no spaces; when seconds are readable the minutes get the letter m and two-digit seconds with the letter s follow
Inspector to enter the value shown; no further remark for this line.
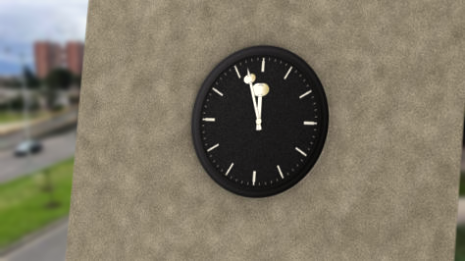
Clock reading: 11h57
